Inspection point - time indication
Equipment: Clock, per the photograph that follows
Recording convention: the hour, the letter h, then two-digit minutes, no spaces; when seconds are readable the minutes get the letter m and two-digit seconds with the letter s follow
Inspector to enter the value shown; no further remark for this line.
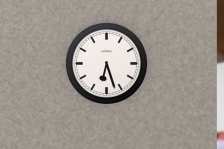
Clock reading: 6h27
